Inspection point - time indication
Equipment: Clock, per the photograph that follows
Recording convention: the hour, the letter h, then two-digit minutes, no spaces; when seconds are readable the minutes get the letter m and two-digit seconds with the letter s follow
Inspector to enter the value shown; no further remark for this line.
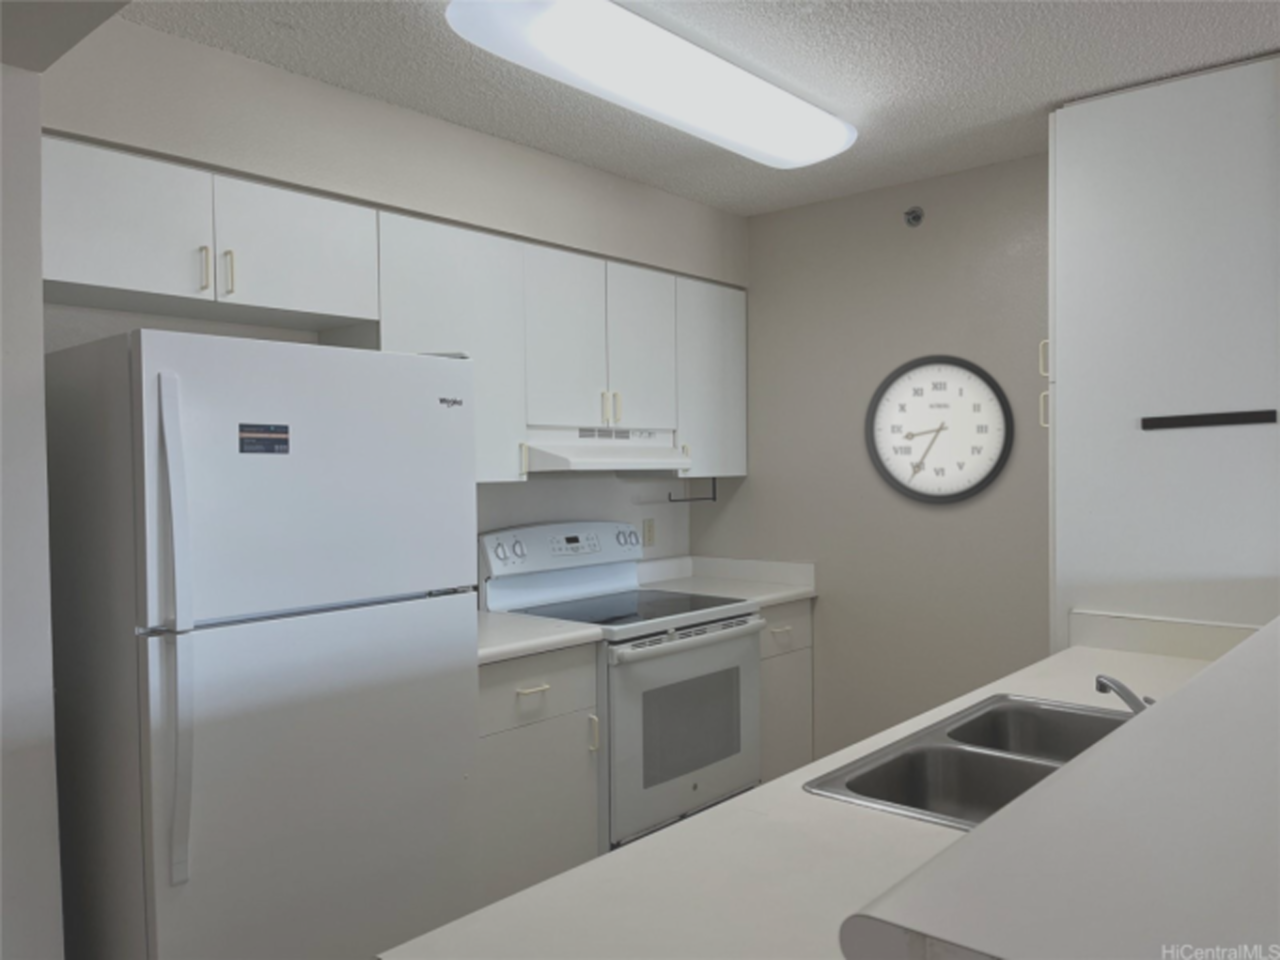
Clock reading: 8h35
